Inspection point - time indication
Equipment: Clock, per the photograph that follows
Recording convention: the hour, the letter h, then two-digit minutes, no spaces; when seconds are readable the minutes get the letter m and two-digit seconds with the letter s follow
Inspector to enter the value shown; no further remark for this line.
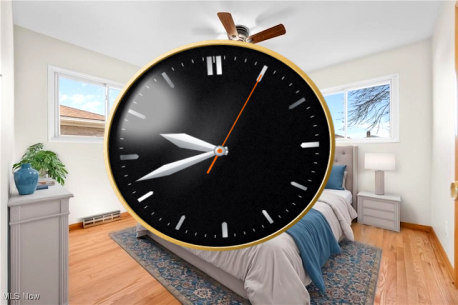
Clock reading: 9h42m05s
